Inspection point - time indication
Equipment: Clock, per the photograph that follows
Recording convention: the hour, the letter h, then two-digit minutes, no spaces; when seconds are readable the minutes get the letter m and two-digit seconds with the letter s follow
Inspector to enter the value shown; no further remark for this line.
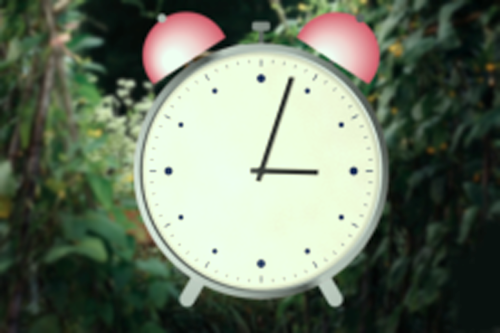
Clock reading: 3h03
